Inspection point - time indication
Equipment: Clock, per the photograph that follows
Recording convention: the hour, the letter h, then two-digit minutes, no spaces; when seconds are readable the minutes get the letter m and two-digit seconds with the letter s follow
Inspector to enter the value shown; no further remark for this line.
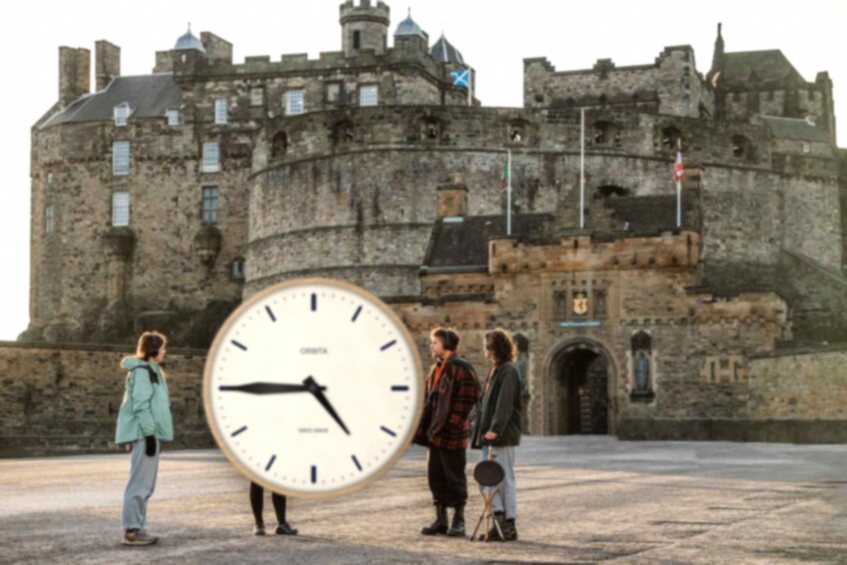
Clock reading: 4h45
